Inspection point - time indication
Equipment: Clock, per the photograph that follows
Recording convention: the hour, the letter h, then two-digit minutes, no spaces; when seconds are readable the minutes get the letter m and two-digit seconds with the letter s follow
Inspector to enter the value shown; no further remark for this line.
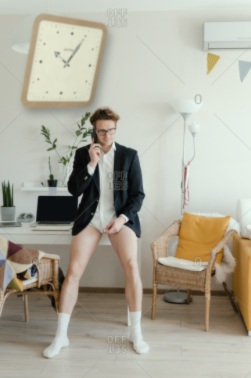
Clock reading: 10h05
